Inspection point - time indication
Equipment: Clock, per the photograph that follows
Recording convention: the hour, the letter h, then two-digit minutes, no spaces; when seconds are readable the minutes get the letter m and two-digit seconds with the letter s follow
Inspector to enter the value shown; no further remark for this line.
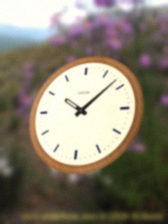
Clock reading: 10h08
